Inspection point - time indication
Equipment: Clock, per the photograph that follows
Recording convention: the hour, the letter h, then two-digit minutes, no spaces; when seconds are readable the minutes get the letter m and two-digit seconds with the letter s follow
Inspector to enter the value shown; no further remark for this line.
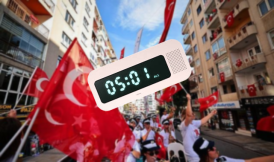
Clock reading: 5h01
